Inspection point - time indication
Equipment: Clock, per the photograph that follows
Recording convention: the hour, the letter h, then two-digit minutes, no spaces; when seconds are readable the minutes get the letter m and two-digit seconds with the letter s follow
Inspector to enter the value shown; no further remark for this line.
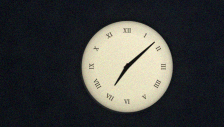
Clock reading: 7h08
